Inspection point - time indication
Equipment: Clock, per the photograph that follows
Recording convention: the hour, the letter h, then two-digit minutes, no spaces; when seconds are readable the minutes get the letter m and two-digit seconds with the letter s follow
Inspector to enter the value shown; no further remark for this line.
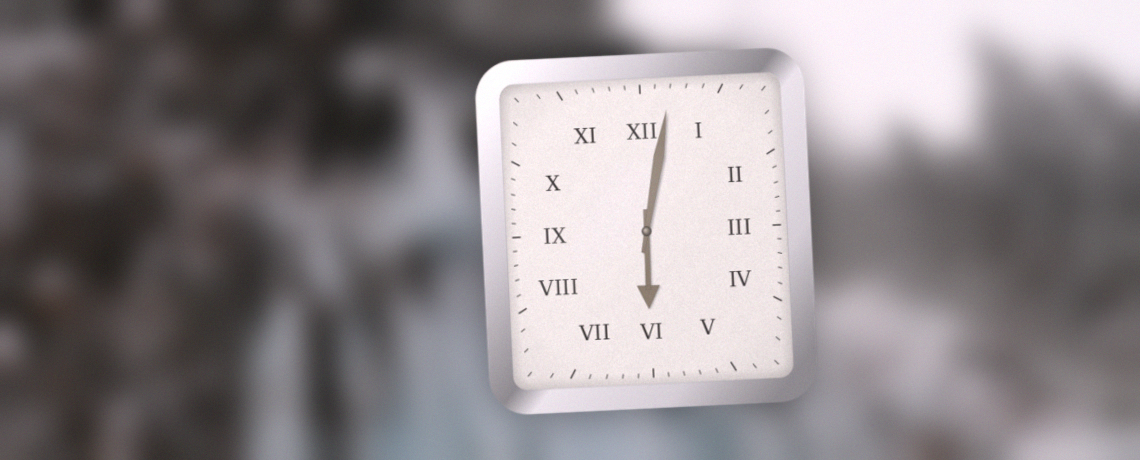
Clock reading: 6h02
